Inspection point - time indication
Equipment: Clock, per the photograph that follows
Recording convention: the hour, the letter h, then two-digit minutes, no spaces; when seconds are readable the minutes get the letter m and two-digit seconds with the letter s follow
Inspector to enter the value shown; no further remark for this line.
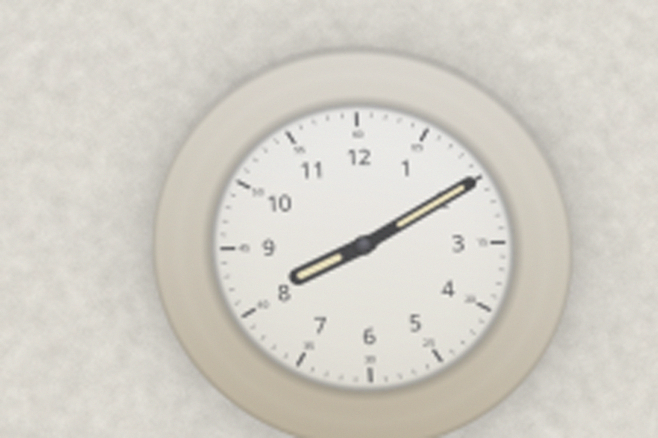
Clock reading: 8h10
